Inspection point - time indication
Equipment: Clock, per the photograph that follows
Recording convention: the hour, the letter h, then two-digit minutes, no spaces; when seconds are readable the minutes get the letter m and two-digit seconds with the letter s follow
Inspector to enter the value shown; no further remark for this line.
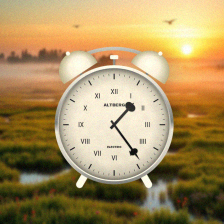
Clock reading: 1h24
